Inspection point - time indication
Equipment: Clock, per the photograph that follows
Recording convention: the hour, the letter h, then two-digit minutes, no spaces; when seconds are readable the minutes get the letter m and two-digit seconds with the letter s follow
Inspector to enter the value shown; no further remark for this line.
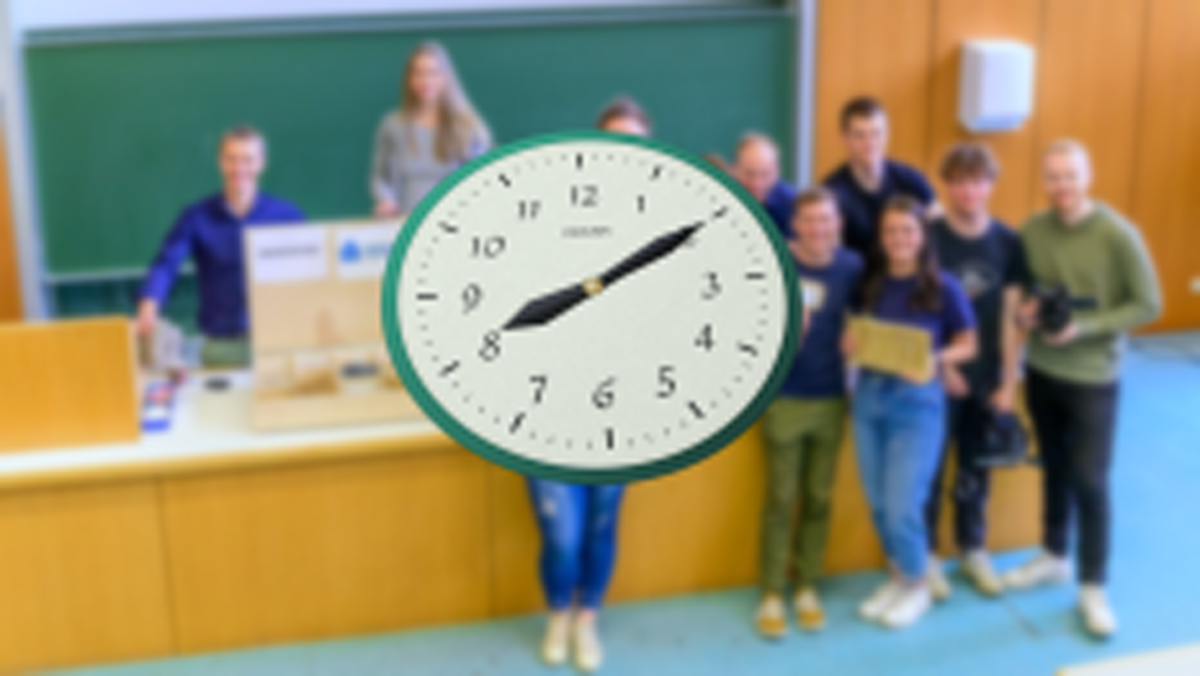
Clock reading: 8h10
